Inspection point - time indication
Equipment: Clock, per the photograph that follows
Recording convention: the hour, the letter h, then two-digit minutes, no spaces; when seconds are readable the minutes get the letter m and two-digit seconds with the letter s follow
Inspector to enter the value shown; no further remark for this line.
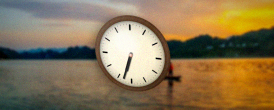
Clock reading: 6h33
